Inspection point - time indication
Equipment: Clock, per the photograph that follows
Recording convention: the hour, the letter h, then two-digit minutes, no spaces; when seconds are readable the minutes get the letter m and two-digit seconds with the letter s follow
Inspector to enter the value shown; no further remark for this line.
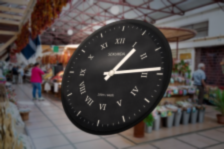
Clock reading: 1h14
